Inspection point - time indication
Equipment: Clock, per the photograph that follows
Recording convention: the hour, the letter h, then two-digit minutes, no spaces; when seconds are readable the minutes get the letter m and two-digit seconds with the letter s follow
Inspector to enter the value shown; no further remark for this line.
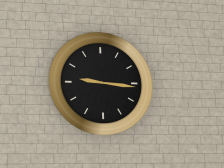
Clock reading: 9h16
